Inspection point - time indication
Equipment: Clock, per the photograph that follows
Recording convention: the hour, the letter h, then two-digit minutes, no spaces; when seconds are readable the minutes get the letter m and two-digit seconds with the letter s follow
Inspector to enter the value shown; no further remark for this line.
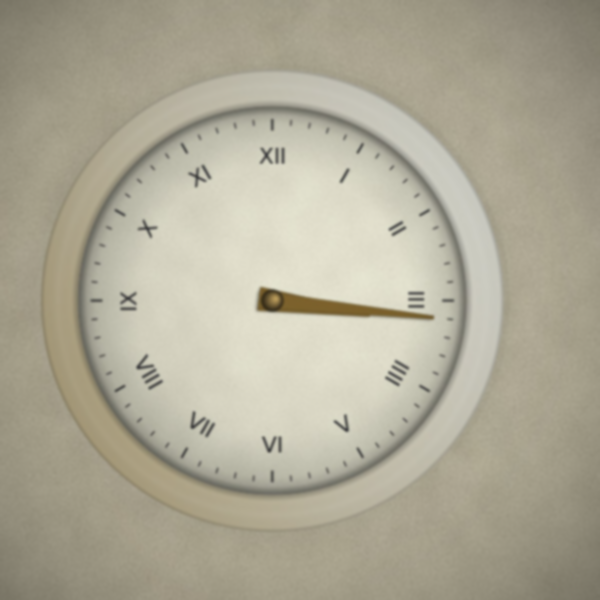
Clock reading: 3h16
